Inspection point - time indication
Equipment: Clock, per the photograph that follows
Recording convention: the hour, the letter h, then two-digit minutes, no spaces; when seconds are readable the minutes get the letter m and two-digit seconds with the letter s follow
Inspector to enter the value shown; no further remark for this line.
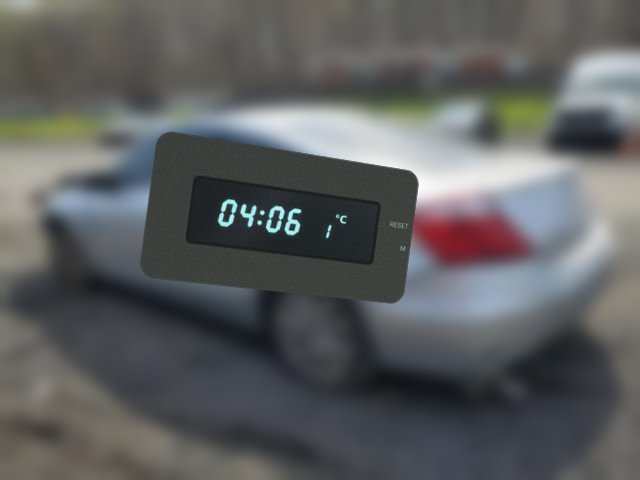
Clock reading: 4h06
